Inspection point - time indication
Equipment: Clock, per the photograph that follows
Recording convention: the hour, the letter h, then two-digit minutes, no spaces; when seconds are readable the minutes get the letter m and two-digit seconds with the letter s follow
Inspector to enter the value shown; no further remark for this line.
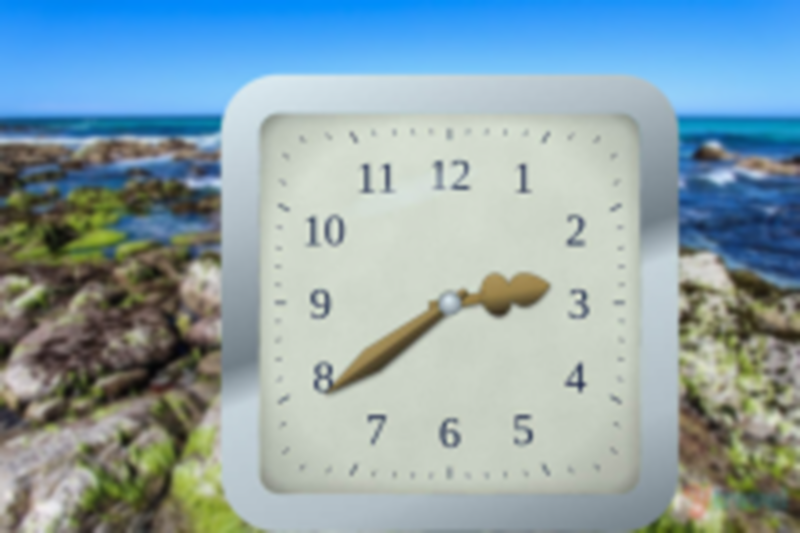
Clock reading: 2h39
